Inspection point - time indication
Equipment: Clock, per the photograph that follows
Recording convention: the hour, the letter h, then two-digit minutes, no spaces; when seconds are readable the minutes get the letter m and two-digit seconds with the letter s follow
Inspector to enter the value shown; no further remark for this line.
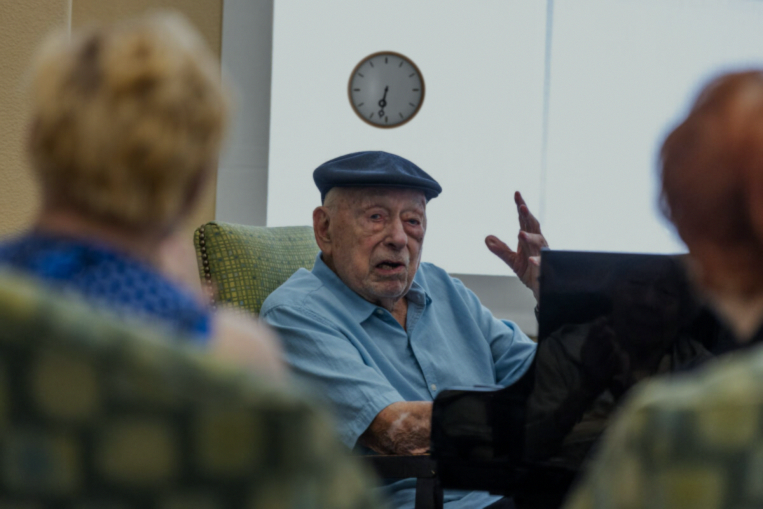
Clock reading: 6h32
